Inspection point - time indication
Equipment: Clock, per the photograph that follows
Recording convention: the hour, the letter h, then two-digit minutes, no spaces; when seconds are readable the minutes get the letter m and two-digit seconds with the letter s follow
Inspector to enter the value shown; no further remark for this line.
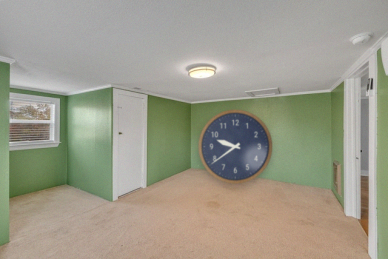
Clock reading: 9h39
